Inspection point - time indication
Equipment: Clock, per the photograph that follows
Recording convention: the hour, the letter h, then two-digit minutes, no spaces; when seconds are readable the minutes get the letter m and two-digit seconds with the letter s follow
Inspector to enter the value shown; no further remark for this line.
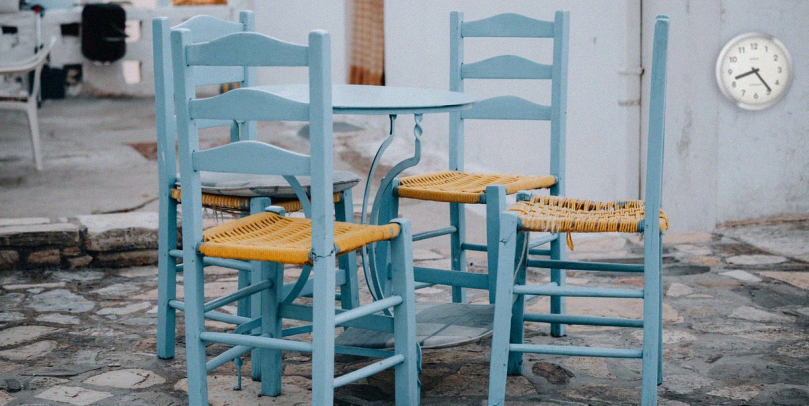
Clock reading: 8h24
